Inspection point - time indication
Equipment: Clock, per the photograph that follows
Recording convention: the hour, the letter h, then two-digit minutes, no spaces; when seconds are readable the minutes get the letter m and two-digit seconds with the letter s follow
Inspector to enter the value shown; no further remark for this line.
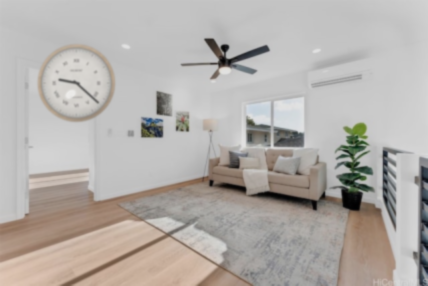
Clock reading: 9h22
